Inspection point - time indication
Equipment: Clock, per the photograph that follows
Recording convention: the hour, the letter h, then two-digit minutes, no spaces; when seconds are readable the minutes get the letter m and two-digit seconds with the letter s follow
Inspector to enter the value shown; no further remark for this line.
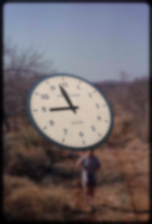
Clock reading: 8h58
